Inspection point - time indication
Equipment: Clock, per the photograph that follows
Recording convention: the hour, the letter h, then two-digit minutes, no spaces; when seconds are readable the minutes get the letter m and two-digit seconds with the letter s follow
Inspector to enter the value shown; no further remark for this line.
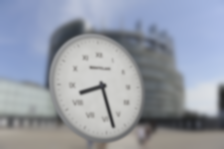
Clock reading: 8h28
